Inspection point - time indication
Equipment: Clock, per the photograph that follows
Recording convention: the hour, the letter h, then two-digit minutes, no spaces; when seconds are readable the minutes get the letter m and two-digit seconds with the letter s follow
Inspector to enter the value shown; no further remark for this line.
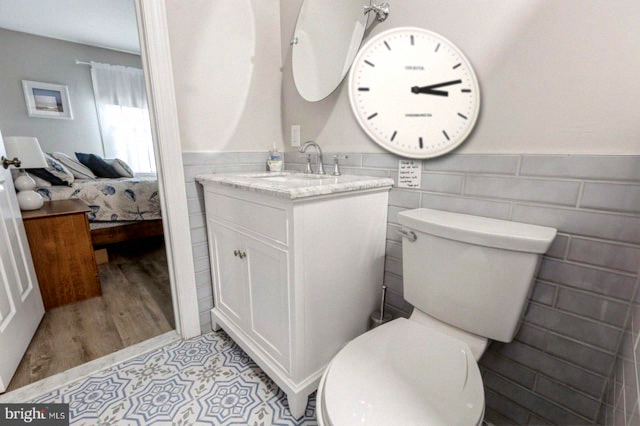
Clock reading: 3h13
